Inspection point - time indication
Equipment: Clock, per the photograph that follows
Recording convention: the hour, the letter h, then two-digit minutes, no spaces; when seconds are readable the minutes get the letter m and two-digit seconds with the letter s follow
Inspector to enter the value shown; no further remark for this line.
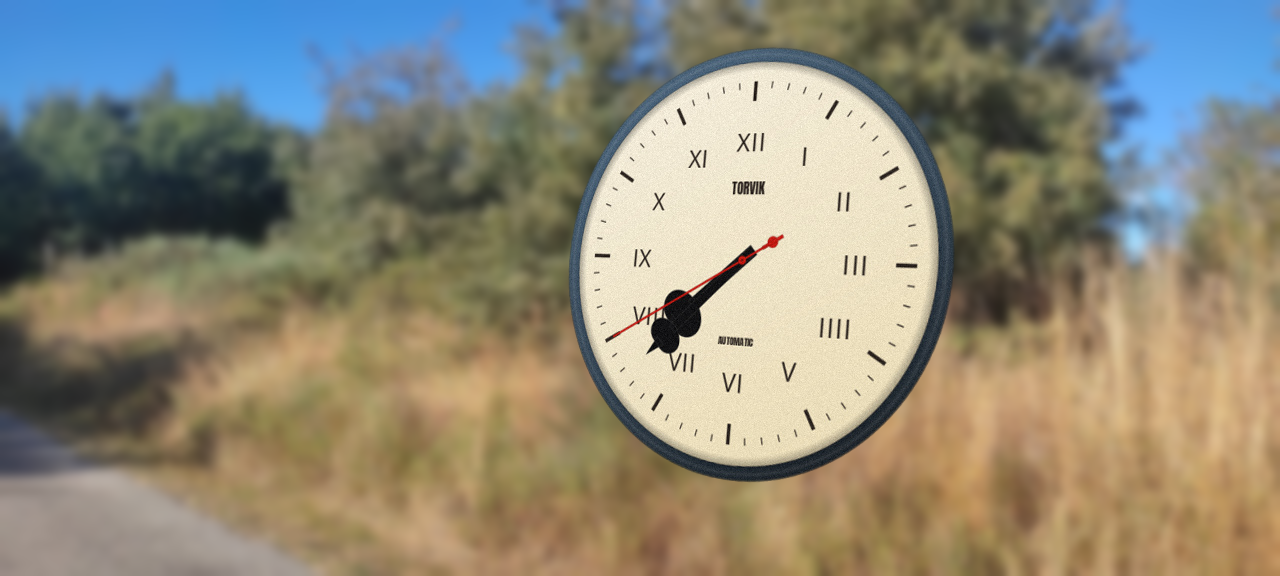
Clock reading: 7h37m40s
